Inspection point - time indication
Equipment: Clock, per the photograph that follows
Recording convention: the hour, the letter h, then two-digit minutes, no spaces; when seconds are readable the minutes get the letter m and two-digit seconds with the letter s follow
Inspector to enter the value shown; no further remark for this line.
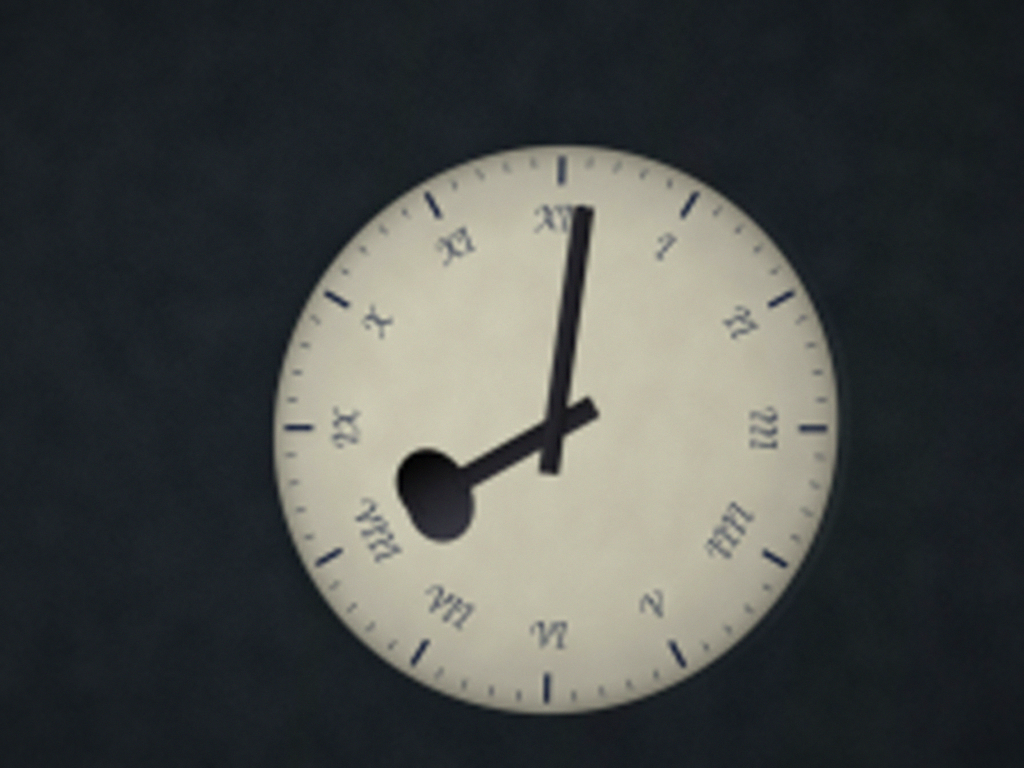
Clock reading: 8h01
